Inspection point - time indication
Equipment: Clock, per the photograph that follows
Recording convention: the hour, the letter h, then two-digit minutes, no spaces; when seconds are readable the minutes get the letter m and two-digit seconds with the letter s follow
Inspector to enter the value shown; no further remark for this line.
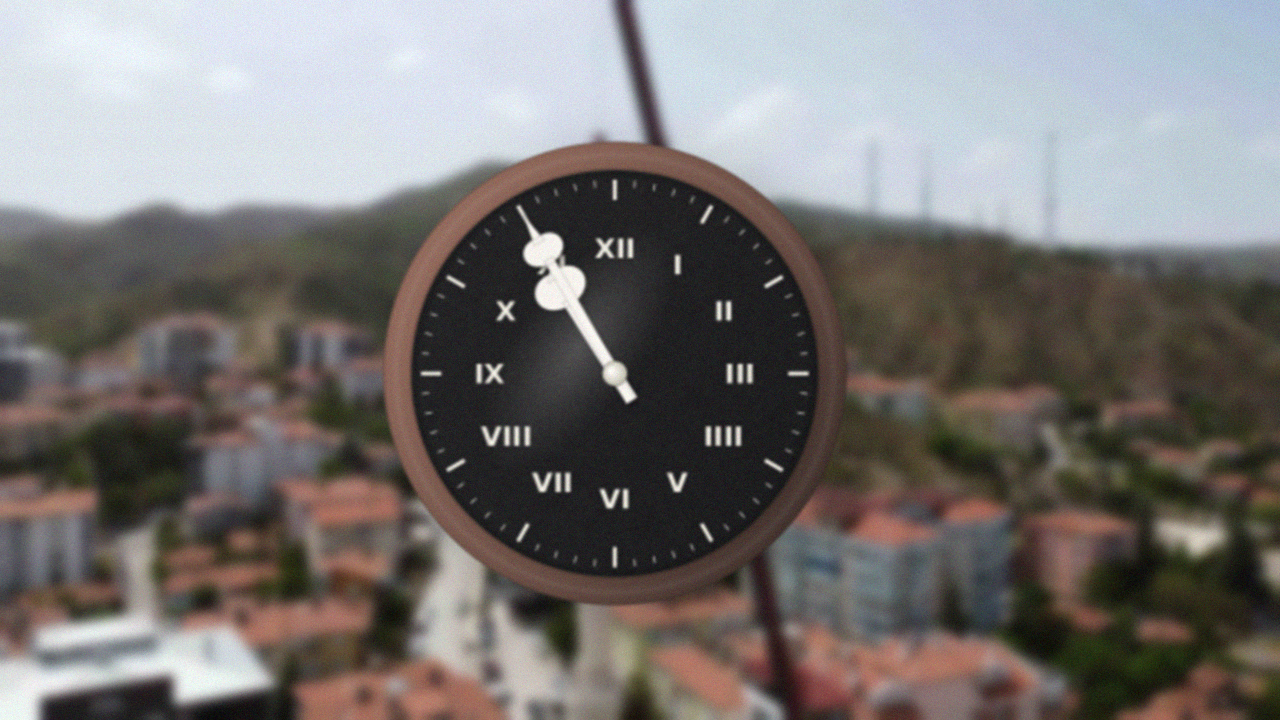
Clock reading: 10h55
